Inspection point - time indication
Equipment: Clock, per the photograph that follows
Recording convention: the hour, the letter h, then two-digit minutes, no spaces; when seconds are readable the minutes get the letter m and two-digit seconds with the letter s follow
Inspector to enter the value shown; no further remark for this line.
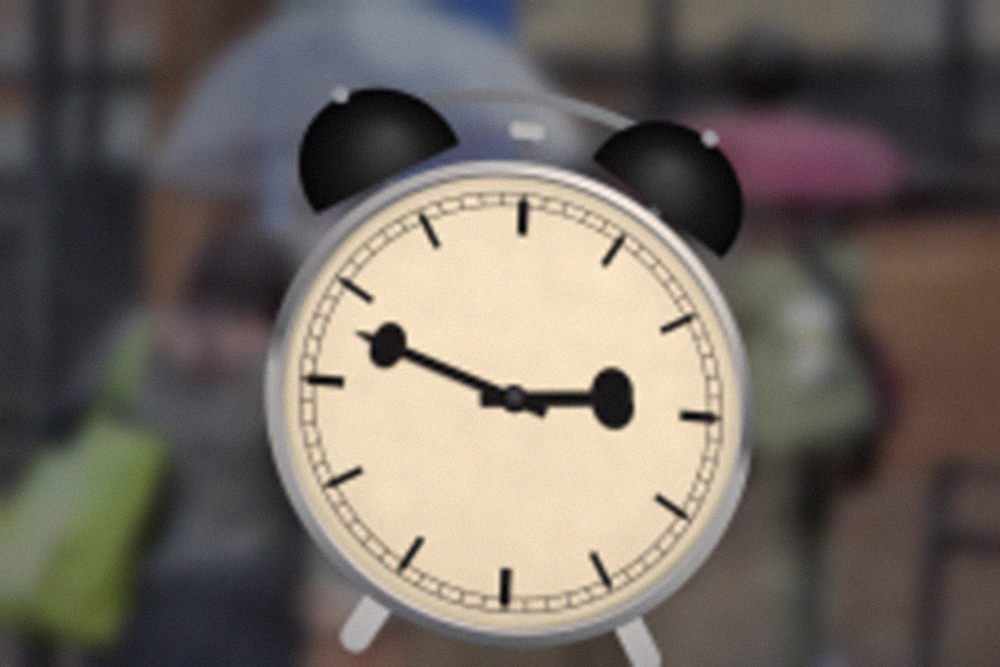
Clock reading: 2h48
